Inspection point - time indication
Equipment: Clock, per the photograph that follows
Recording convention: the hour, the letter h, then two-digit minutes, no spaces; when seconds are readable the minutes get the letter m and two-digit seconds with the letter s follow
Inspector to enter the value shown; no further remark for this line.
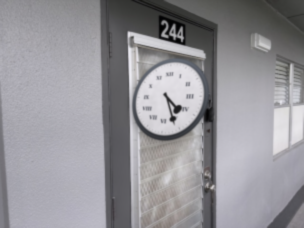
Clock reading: 4h26
